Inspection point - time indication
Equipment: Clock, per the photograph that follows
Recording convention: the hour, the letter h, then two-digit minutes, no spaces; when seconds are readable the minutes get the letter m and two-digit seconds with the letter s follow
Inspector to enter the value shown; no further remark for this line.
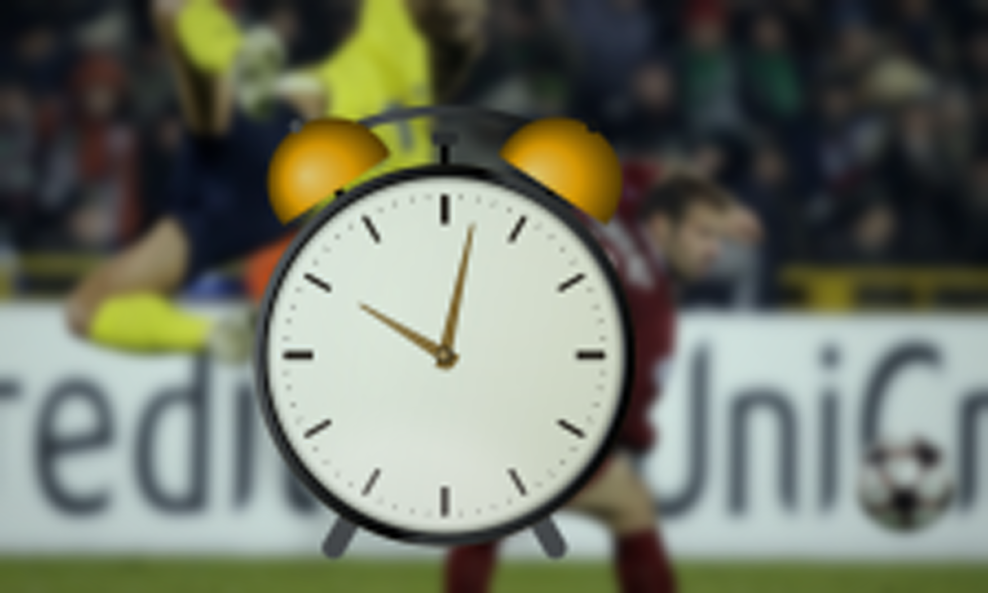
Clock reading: 10h02
